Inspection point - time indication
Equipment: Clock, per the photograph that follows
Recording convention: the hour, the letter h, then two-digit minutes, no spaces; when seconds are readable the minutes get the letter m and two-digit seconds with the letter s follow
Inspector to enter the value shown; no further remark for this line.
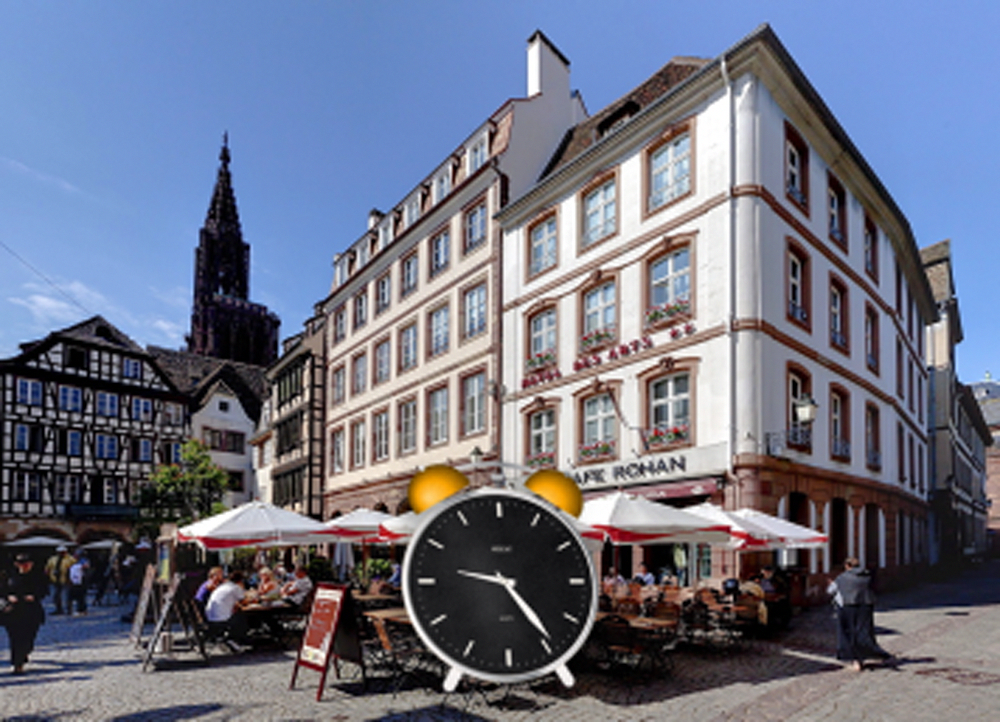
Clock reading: 9h24
